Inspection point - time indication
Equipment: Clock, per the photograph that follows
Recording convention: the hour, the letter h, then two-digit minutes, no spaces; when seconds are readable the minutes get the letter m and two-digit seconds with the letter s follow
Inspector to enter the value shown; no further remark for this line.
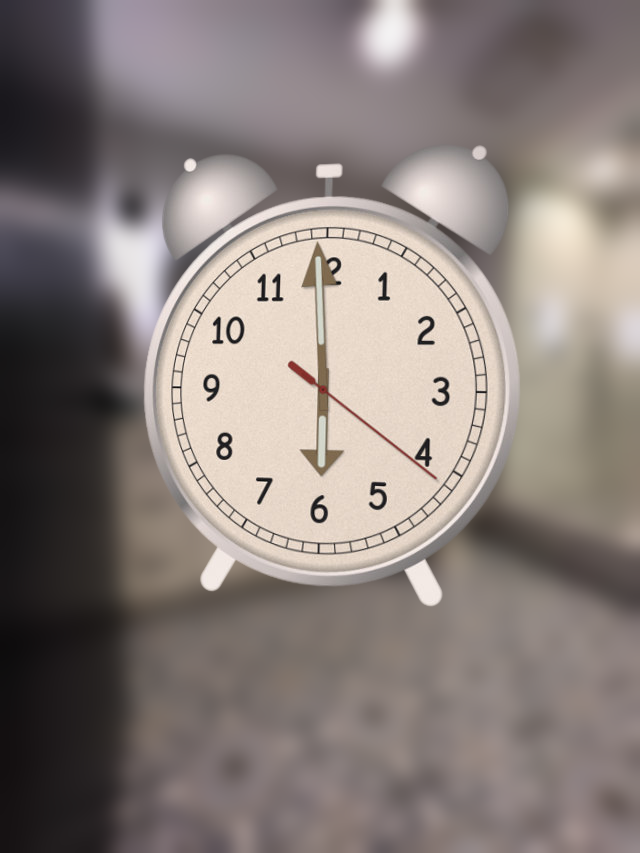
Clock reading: 5h59m21s
